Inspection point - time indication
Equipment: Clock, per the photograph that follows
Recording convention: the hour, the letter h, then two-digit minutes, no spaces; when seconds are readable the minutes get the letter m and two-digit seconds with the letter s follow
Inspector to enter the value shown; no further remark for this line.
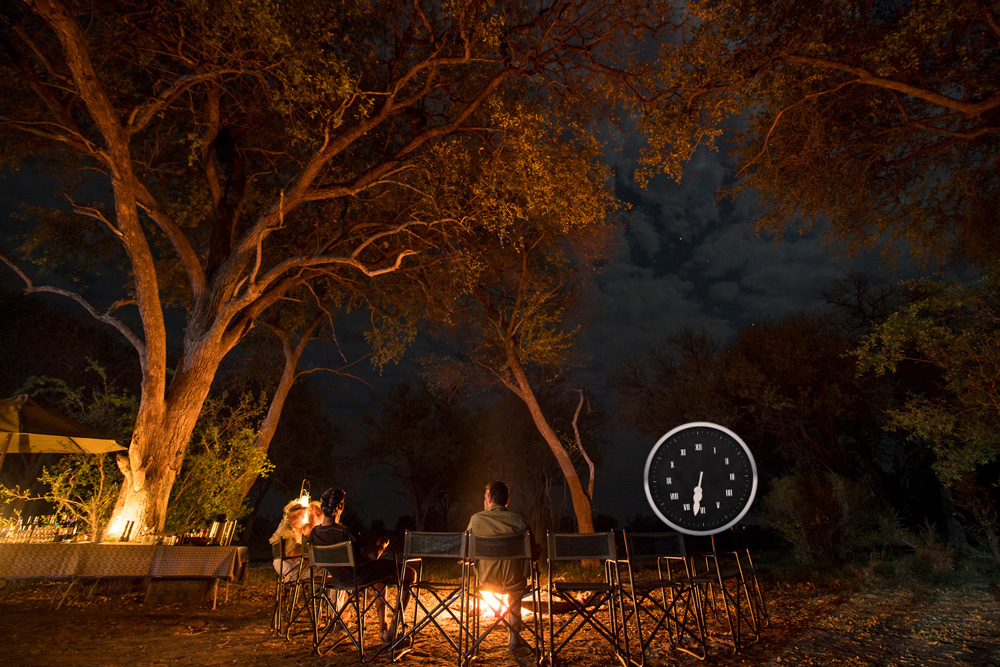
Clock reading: 6h32
